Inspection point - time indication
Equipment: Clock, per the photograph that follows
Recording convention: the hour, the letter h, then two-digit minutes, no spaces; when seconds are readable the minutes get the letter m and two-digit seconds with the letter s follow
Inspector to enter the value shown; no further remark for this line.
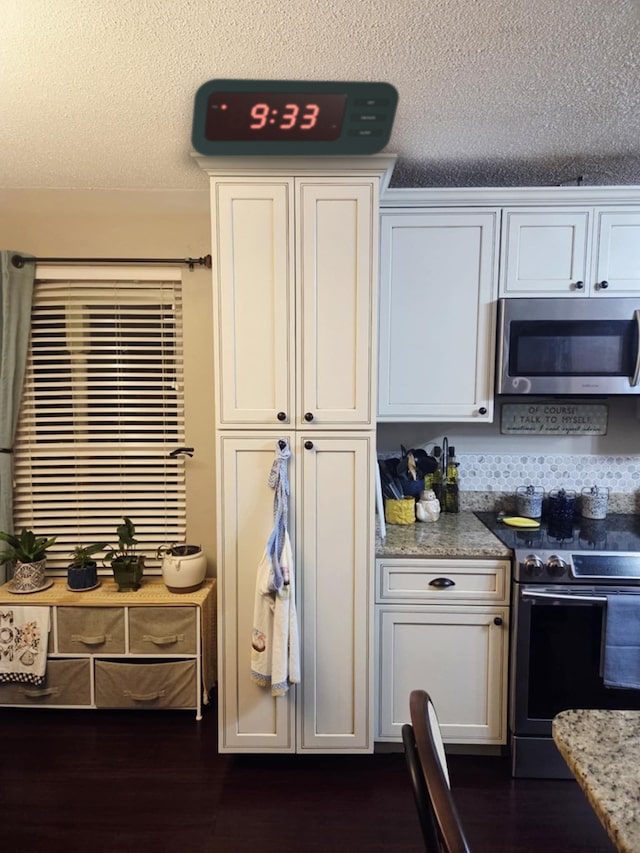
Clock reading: 9h33
